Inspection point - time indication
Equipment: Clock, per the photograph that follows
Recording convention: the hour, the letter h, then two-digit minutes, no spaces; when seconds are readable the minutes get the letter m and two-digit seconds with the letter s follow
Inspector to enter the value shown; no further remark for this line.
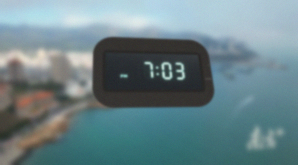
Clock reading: 7h03
